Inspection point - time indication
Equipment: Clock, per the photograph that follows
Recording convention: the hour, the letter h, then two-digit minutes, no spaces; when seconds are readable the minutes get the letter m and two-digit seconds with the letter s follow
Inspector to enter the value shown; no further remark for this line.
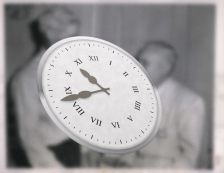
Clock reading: 10h43
